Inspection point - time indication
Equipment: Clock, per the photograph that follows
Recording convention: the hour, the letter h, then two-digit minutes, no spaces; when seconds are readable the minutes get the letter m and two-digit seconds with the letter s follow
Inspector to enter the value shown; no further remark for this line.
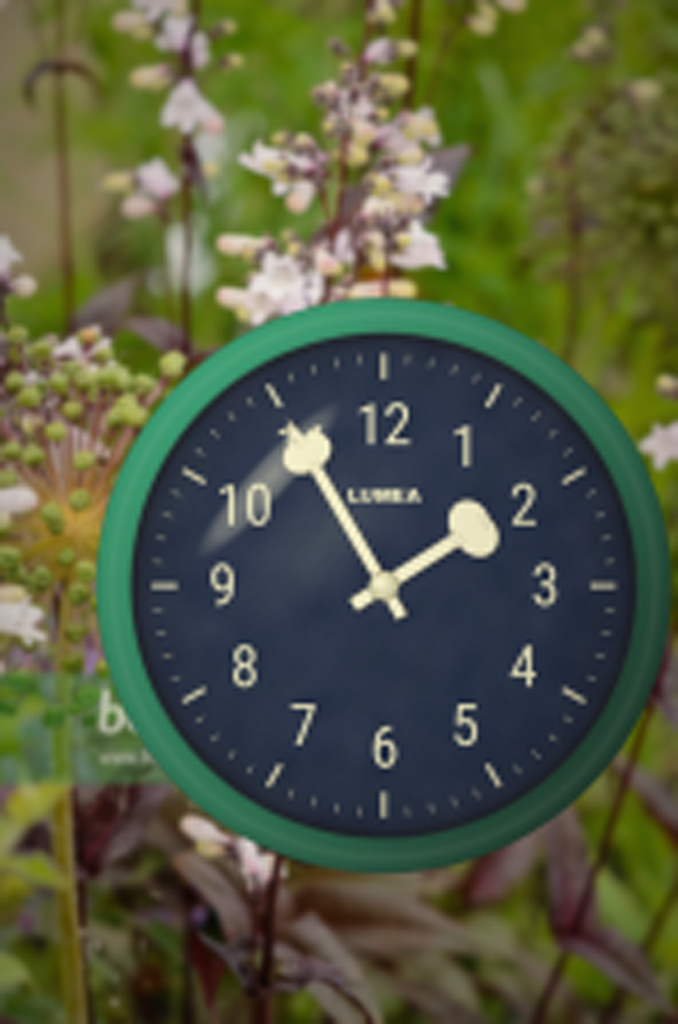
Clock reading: 1h55
